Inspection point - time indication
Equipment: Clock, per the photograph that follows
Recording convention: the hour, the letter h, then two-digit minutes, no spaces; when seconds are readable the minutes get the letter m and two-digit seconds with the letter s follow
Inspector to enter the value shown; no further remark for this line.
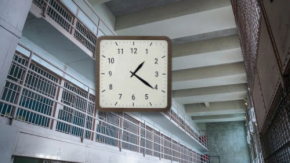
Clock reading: 1h21
